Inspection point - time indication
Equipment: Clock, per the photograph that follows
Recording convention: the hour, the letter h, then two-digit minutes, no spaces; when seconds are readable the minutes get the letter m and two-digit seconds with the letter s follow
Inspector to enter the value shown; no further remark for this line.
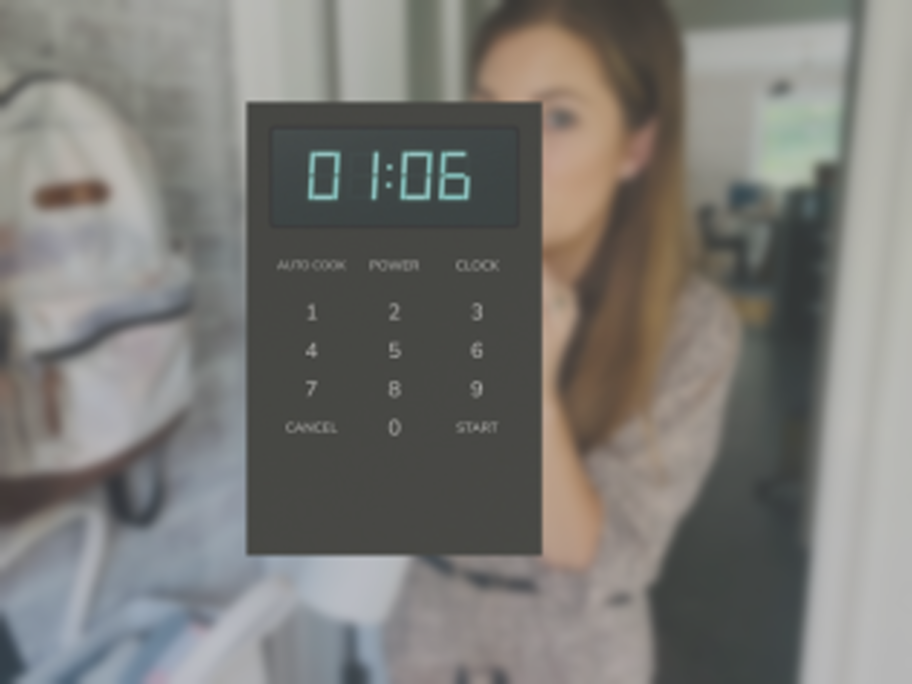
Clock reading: 1h06
